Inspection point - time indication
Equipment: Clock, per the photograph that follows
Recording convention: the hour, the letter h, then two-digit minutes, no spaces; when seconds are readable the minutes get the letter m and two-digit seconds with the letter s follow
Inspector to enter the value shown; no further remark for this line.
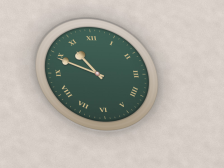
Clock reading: 10h49
